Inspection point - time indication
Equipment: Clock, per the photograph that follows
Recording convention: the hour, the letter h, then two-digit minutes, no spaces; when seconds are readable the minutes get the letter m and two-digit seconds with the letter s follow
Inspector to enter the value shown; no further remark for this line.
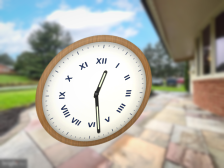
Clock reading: 12h28
